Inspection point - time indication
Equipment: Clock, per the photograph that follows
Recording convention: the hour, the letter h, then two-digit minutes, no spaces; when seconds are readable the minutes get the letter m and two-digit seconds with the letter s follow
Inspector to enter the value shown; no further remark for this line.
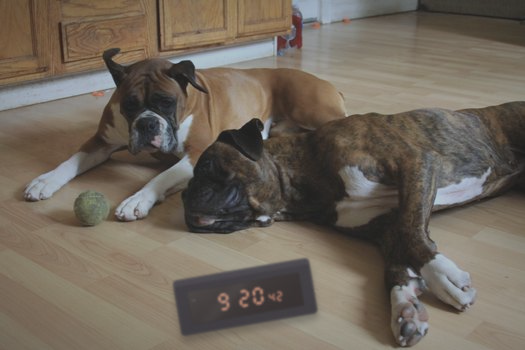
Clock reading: 9h20
